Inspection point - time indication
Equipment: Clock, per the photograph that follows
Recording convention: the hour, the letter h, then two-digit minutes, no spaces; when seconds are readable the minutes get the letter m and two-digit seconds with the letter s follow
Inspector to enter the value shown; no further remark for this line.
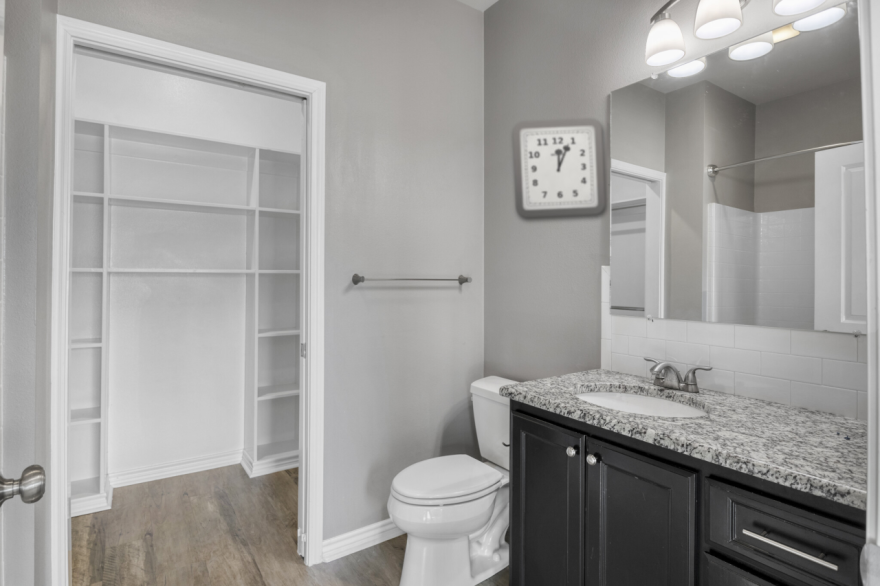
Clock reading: 12h04
